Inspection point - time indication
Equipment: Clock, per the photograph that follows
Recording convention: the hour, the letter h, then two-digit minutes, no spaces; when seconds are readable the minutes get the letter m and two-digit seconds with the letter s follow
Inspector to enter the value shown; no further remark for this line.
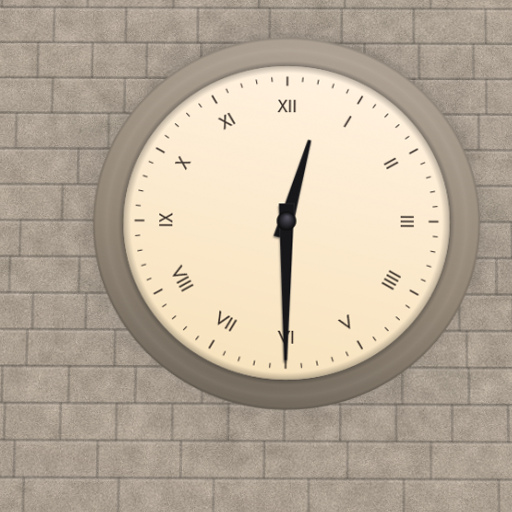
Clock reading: 12h30
